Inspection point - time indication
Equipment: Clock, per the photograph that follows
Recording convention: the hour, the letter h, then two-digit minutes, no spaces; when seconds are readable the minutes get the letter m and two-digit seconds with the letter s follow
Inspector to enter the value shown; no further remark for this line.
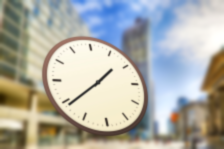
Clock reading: 1h39
